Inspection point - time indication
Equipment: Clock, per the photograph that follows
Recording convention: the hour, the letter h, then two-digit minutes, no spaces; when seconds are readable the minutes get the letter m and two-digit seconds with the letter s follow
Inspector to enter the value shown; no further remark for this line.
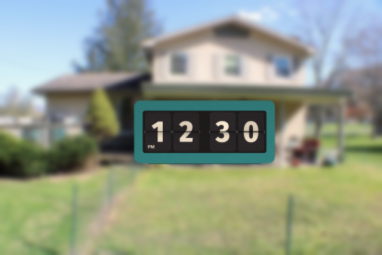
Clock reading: 12h30
